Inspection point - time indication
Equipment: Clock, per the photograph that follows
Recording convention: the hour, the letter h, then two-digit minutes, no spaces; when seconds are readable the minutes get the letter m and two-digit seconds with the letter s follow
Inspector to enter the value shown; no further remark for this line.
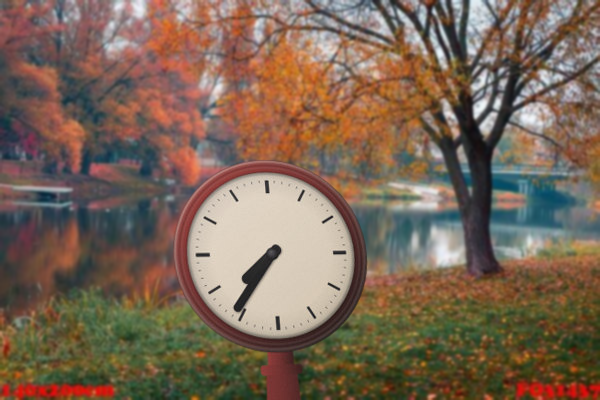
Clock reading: 7h36
